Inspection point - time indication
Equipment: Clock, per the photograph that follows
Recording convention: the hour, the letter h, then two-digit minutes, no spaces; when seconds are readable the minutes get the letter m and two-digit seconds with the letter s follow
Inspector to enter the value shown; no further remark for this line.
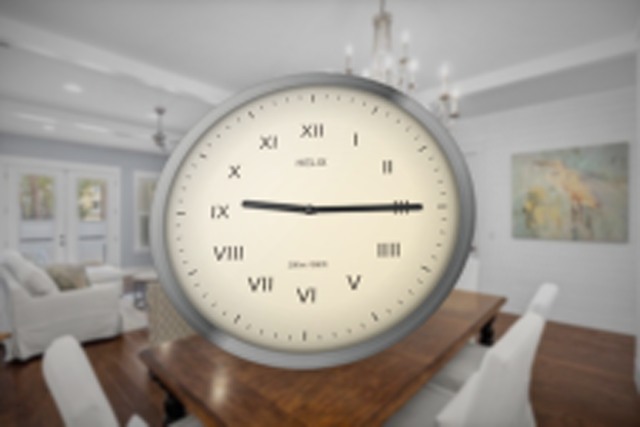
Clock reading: 9h15
